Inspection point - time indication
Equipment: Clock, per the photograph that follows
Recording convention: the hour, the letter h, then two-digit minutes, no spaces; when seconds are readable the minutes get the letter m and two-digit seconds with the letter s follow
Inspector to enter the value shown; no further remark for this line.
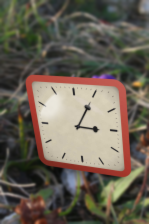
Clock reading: 3h05
